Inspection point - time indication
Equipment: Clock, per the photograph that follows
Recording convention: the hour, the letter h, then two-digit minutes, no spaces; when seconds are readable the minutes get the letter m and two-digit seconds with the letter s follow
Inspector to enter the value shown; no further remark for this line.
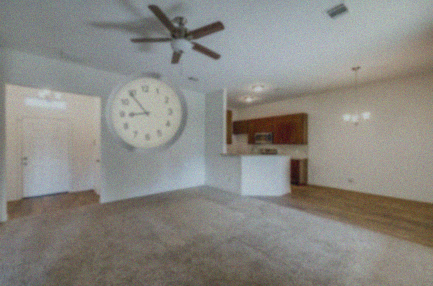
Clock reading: 8h54
